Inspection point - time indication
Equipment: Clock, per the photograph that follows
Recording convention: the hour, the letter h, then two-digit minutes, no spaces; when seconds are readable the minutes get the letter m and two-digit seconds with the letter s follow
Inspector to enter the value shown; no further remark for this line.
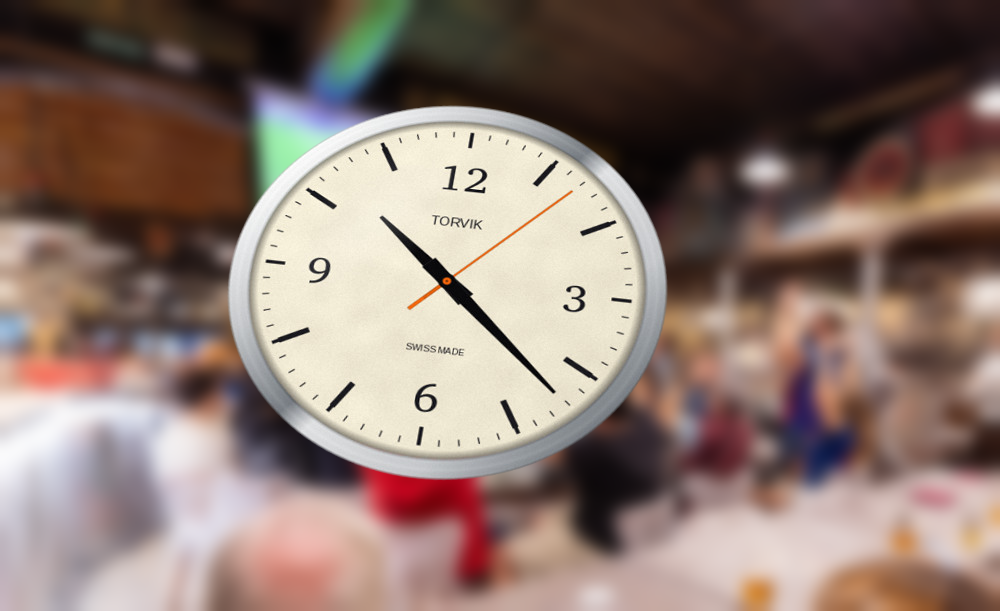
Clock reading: 10h22m07s
